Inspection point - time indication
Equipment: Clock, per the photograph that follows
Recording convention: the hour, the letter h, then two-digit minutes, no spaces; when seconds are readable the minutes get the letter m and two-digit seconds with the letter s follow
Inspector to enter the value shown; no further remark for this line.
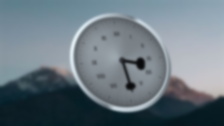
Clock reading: 3h29
